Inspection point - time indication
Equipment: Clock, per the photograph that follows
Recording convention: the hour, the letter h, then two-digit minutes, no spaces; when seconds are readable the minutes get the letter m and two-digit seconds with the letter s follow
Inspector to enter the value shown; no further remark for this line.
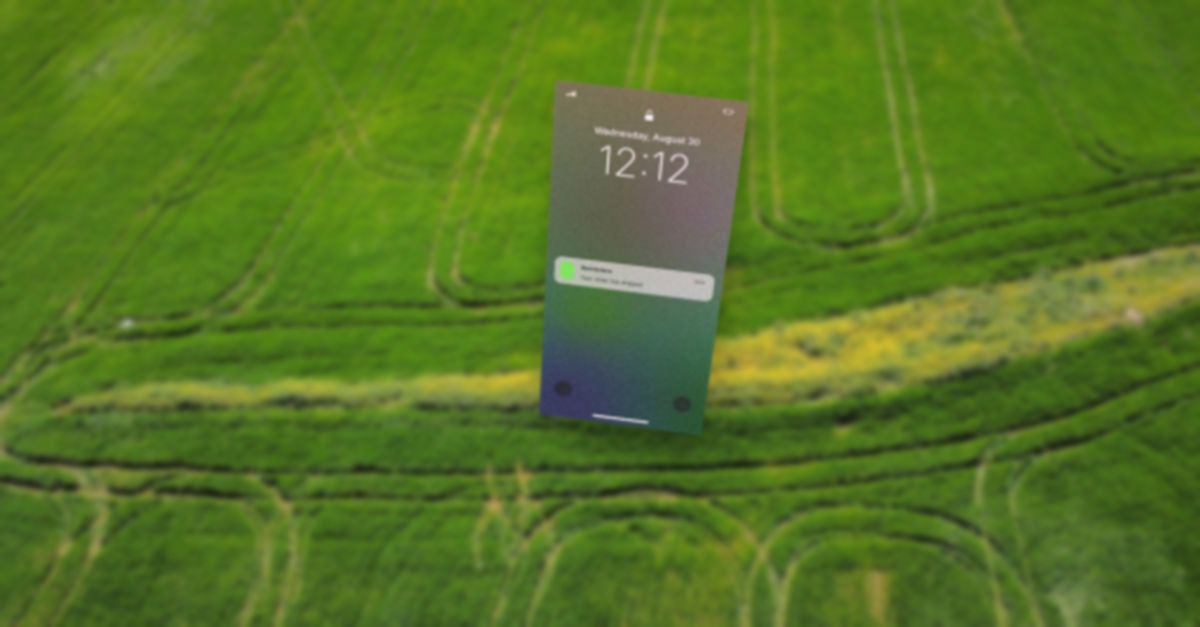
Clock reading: 12h12
